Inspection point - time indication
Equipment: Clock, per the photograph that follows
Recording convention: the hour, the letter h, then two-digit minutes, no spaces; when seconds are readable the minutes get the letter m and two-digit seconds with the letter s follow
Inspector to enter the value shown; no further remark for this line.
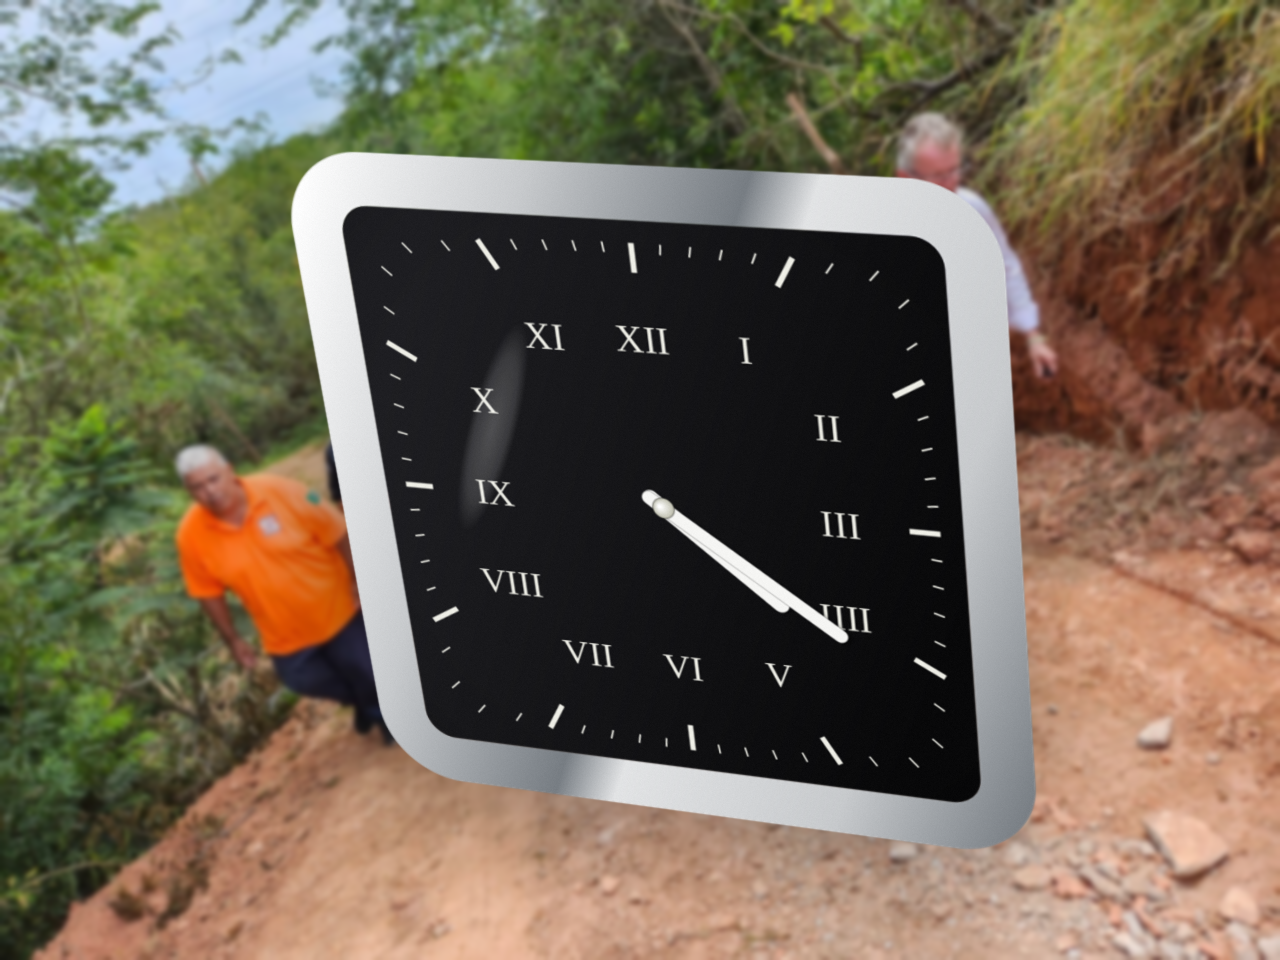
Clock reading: 4h21
